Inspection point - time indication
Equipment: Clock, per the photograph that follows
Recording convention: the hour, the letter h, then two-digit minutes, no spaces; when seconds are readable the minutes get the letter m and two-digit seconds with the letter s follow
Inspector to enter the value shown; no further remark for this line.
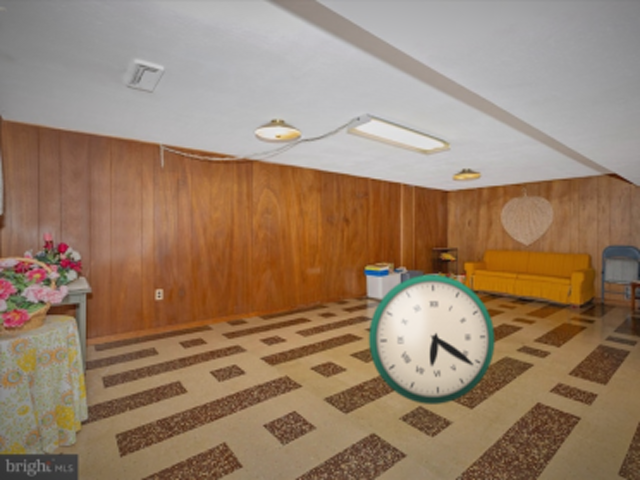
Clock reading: 6h21
